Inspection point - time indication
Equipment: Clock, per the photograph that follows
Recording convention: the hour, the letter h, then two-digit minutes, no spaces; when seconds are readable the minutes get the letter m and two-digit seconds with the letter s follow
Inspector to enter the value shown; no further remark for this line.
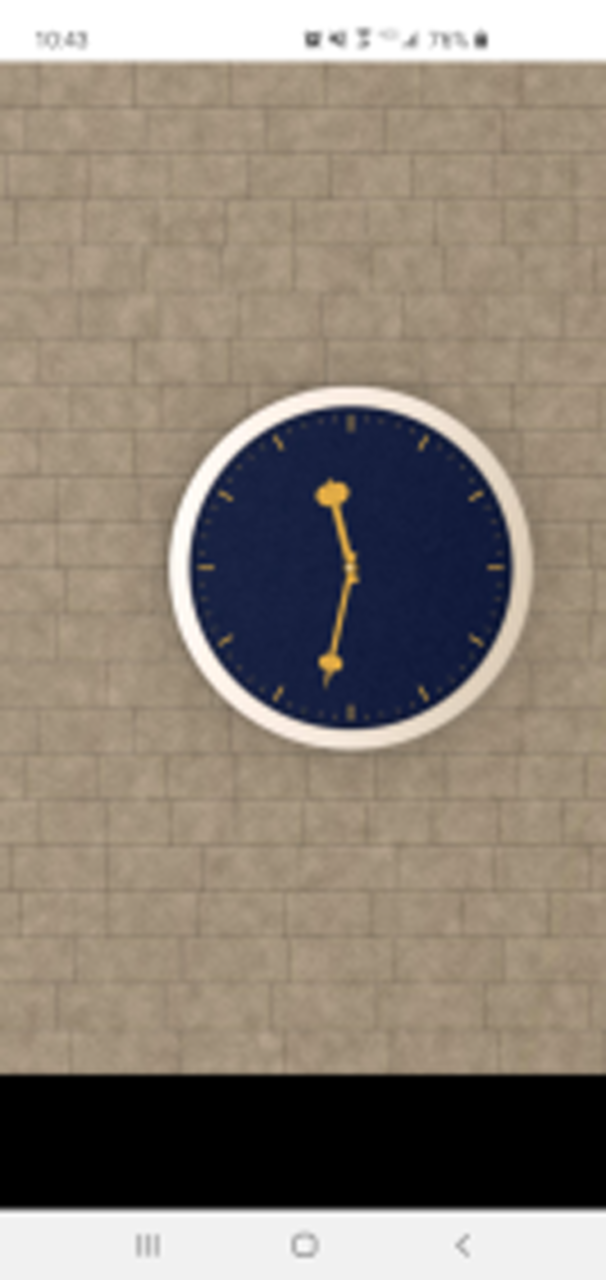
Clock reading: 11h32
